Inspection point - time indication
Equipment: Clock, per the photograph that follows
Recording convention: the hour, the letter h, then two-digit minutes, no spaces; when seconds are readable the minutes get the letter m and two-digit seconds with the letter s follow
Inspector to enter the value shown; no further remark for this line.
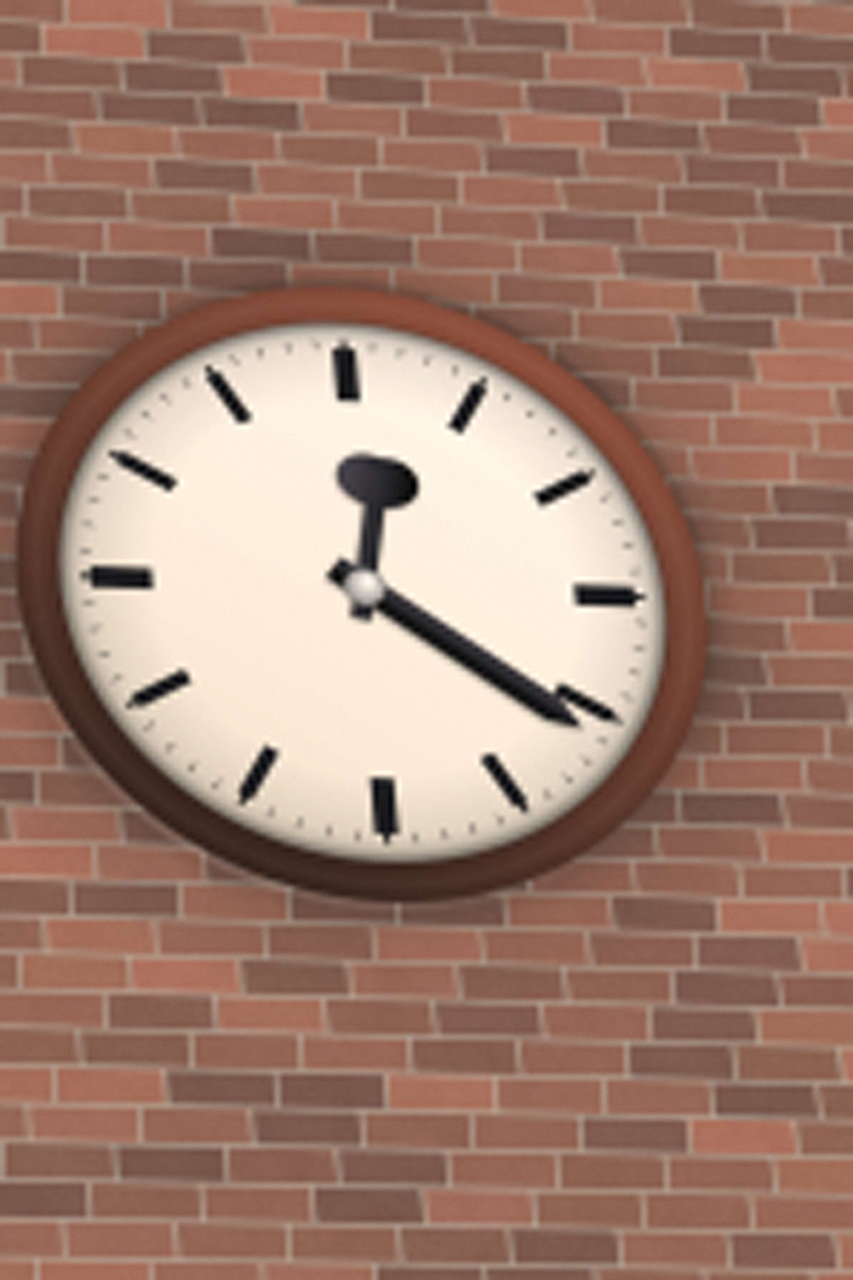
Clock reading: 12h21
